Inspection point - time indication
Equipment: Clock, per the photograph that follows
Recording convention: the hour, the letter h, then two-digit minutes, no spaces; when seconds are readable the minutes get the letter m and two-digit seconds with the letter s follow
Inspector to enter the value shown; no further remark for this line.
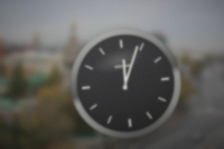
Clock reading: 12h04
